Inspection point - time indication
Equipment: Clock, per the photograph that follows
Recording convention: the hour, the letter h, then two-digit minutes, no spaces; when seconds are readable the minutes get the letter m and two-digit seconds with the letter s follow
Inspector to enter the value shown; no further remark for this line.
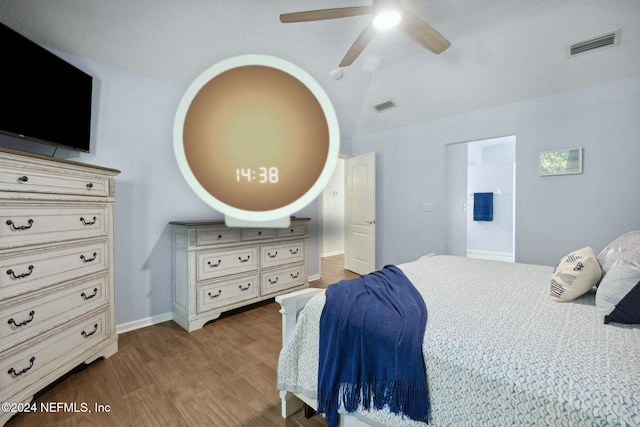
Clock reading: 14h38
